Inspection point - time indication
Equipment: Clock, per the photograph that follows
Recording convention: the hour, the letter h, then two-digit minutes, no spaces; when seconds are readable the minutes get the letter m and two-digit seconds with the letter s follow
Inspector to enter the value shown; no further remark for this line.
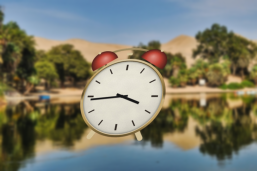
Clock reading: 3h44
